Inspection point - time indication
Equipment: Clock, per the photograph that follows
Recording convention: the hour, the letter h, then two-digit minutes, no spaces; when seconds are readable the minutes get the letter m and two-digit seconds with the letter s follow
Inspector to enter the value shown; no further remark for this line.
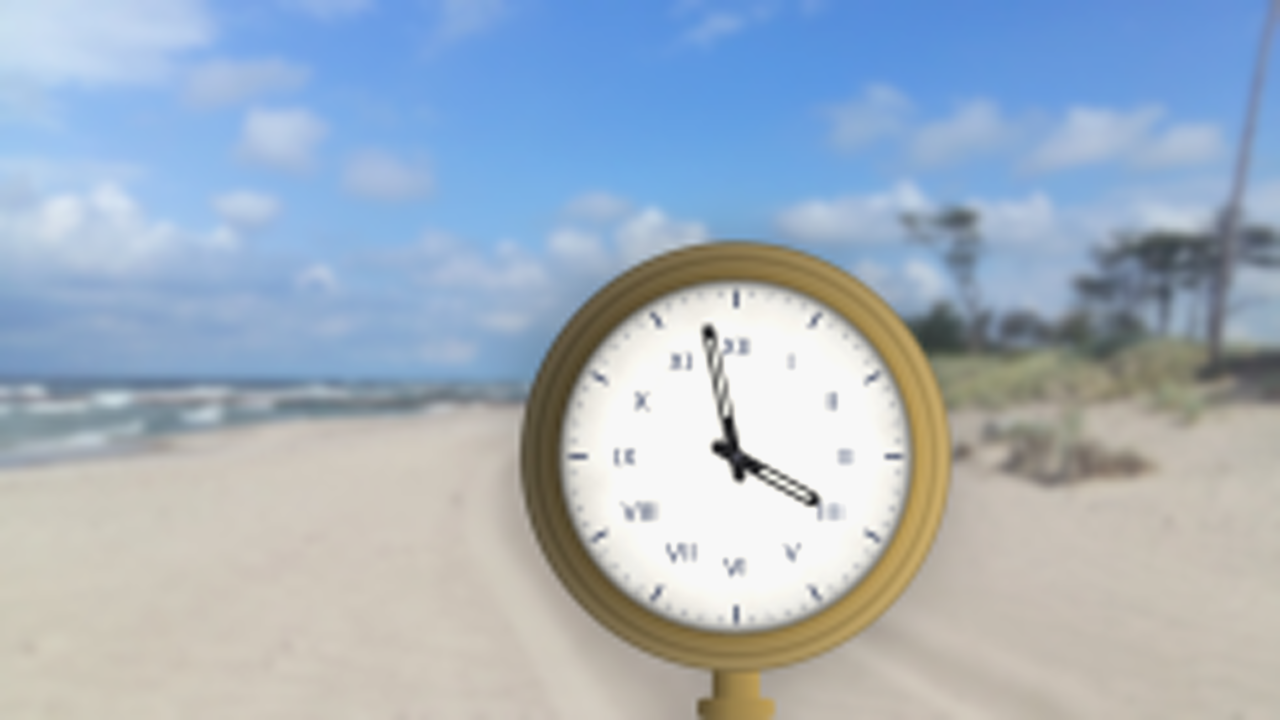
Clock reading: 3h58
